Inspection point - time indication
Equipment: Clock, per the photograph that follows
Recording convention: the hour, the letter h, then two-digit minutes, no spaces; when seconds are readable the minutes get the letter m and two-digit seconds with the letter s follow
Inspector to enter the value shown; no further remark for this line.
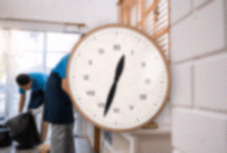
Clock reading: 12h33
